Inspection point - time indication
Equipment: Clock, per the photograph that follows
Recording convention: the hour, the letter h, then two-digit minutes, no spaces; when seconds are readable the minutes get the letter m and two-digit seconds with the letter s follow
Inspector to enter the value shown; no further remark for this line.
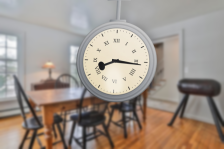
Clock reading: 8h16
